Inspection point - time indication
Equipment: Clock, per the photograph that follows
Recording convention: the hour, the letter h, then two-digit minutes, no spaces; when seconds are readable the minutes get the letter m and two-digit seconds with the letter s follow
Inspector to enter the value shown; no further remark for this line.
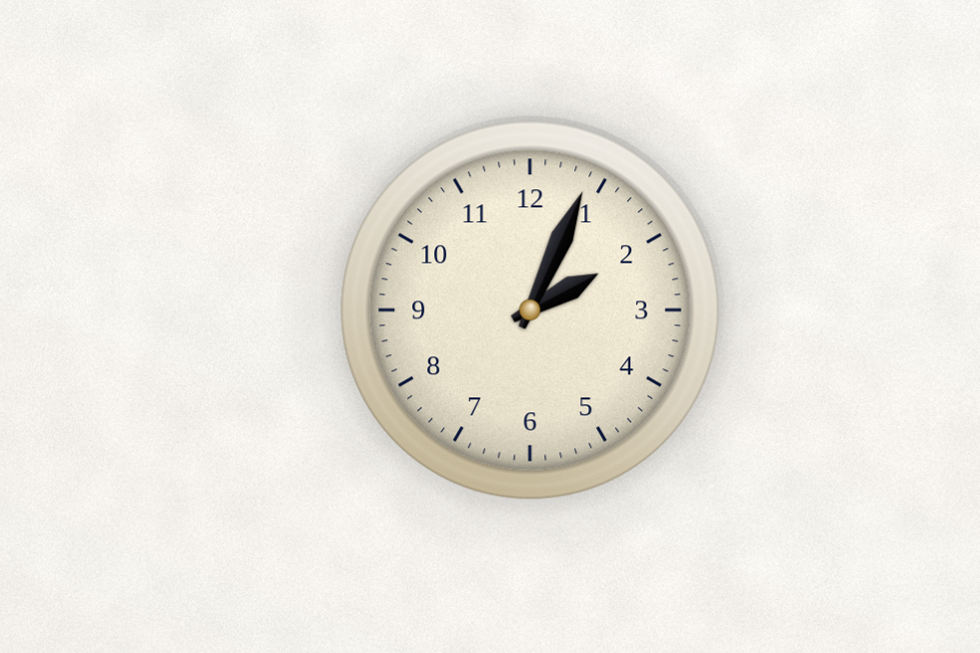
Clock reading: 2h04
